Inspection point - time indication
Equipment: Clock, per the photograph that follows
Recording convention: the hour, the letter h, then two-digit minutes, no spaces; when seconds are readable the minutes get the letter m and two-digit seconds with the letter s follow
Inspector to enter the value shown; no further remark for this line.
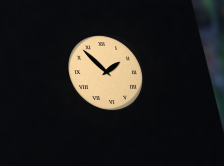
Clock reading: 1h53
